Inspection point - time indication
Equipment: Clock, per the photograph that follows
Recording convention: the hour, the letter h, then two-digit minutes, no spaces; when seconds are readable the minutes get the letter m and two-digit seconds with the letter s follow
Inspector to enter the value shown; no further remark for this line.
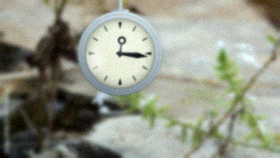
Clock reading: 12h16
